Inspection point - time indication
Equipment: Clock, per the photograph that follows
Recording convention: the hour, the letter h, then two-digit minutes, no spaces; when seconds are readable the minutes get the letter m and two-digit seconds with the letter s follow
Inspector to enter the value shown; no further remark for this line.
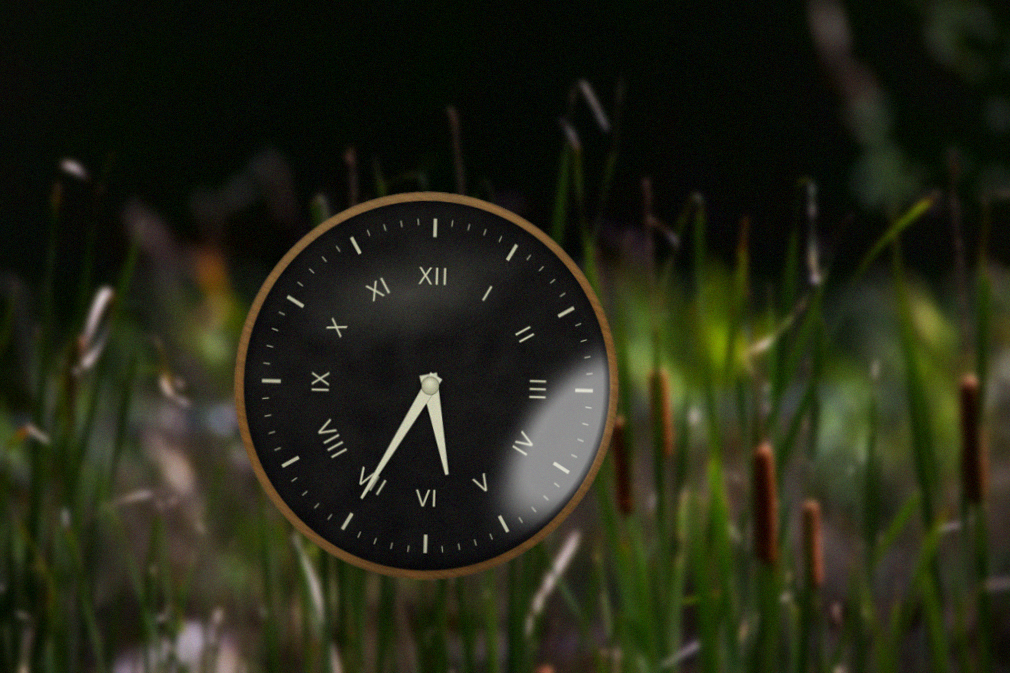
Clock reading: 5h35
